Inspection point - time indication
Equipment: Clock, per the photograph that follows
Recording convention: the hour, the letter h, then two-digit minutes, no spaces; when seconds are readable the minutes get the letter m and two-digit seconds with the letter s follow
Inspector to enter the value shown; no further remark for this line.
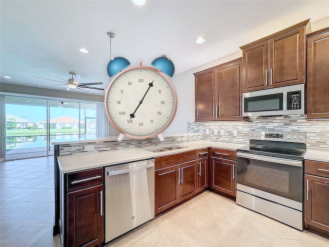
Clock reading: 7h05
